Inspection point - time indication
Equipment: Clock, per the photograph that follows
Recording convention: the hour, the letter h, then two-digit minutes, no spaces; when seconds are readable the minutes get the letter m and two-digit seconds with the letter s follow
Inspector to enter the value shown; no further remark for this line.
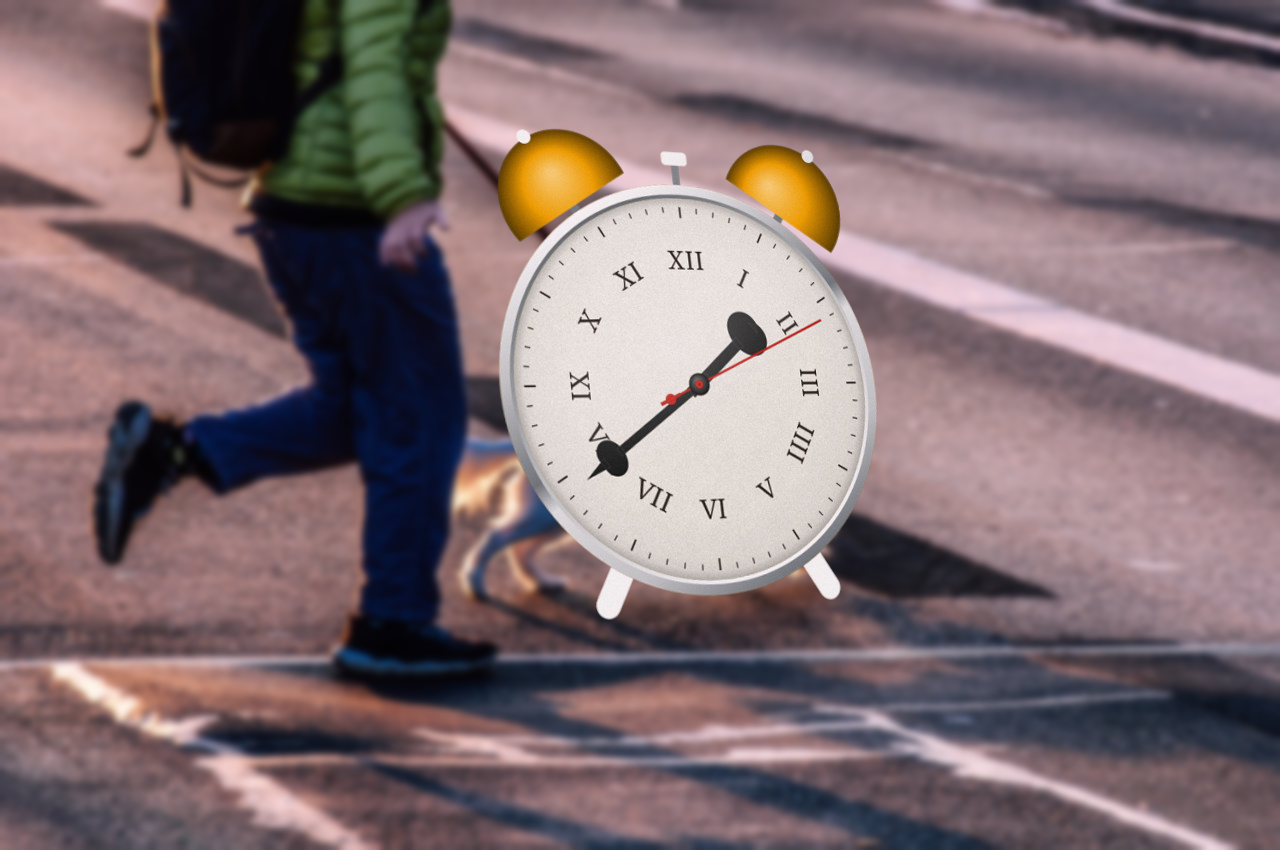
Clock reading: 1h39m11s
